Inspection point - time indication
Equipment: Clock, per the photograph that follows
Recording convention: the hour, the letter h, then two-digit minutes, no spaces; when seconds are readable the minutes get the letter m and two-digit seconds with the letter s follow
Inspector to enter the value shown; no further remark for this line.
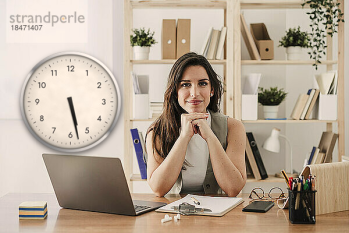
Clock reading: 5h28
